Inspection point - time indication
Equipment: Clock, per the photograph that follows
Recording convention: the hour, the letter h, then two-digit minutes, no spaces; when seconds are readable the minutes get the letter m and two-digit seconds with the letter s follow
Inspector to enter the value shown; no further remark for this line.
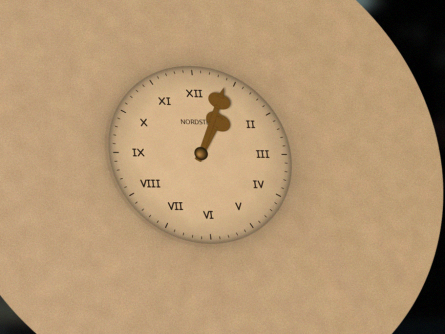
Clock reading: 1h04
